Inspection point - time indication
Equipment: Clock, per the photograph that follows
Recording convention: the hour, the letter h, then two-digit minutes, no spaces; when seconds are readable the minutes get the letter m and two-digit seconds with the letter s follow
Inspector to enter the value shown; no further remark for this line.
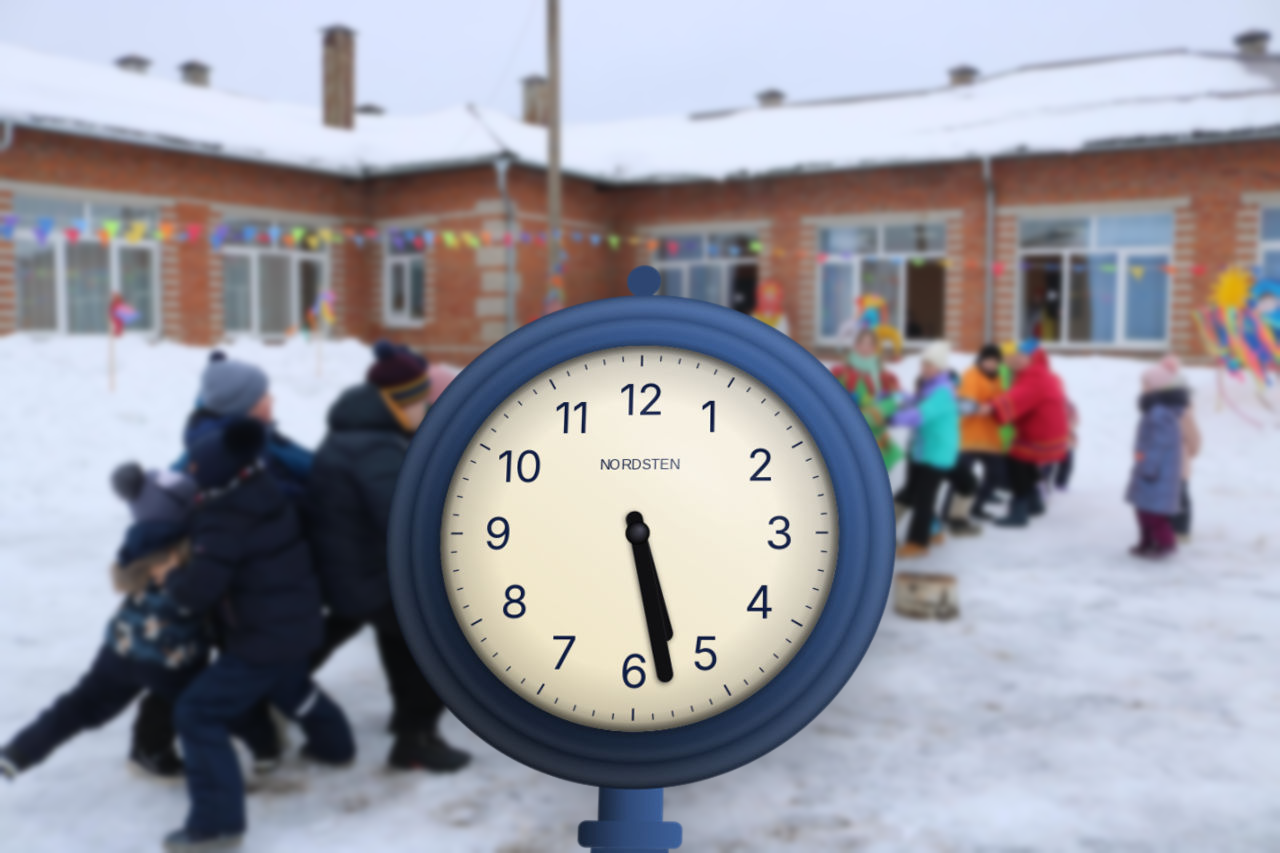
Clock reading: 5h28
